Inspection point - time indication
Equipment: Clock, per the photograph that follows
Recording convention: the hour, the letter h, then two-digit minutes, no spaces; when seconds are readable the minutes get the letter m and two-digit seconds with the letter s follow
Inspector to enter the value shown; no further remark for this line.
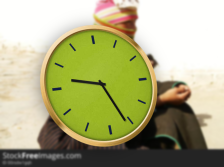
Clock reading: 9h26
